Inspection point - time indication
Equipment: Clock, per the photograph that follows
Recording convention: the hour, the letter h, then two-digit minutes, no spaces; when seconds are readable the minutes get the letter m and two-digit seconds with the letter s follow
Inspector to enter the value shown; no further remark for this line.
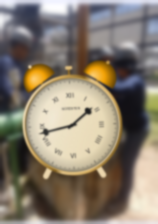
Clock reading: 1h43
